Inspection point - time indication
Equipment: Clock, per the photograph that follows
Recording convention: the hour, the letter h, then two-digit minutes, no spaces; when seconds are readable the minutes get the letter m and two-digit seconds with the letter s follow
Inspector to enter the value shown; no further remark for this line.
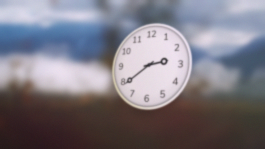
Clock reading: 2h39
